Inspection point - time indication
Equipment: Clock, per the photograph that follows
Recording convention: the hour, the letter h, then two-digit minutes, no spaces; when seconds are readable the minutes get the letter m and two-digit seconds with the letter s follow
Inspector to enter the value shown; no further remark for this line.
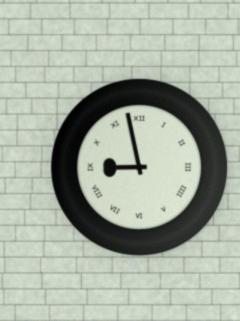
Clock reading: 8h58
